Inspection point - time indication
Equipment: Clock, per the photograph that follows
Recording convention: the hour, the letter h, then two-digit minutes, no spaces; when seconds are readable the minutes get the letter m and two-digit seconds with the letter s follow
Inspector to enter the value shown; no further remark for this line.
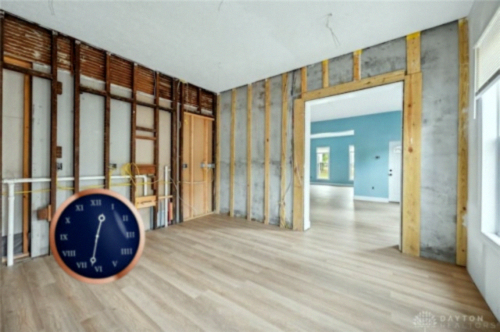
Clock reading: 12h32
